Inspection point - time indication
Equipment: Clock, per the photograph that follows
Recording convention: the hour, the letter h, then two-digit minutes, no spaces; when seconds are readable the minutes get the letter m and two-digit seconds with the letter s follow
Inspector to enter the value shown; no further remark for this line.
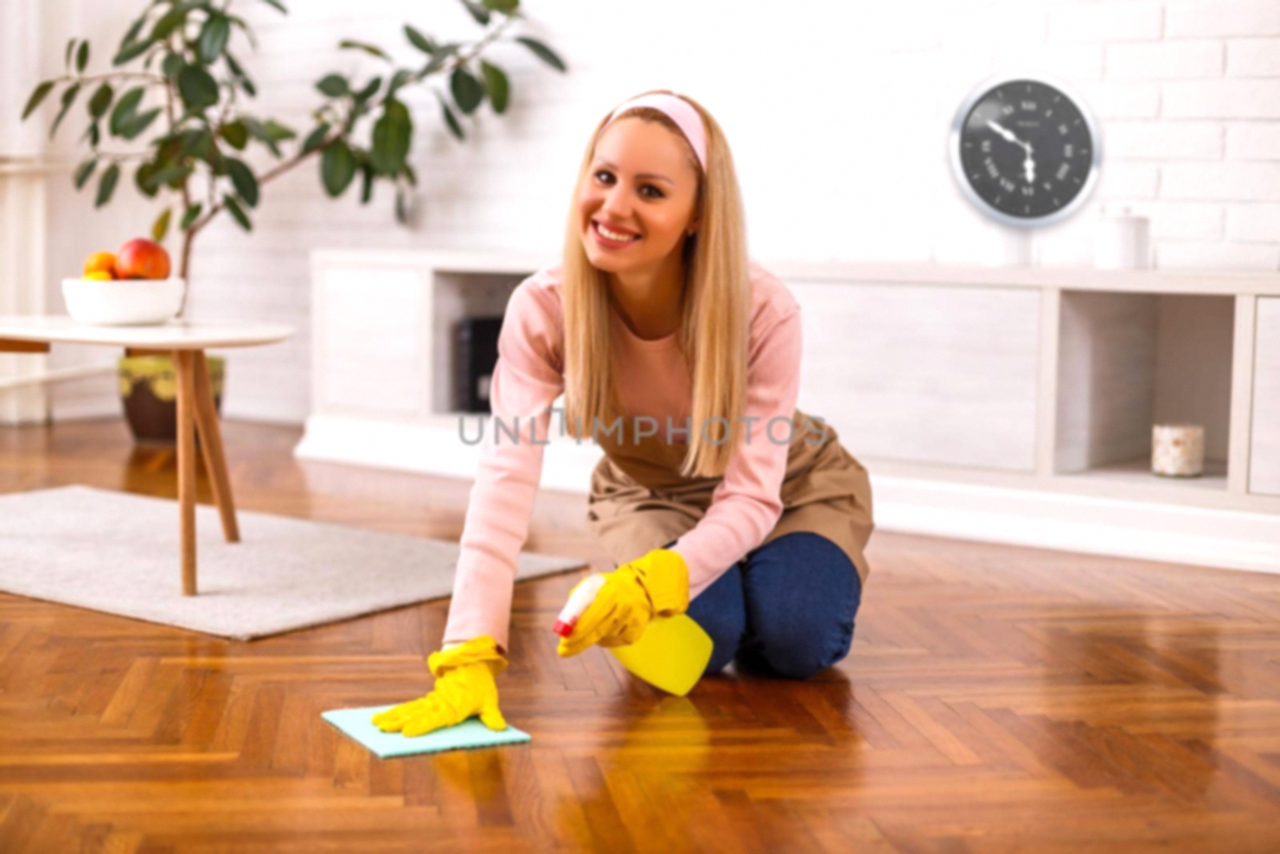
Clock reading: 5h50
